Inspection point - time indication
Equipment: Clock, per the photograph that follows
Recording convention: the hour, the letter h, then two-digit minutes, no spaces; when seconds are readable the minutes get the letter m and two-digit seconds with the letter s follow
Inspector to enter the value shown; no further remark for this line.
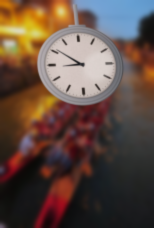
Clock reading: 8h51
